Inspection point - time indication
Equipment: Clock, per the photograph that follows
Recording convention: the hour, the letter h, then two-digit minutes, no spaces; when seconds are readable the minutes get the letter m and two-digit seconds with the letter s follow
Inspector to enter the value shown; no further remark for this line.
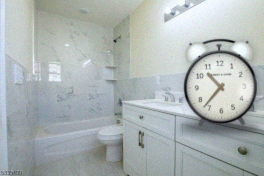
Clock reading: 10h37
